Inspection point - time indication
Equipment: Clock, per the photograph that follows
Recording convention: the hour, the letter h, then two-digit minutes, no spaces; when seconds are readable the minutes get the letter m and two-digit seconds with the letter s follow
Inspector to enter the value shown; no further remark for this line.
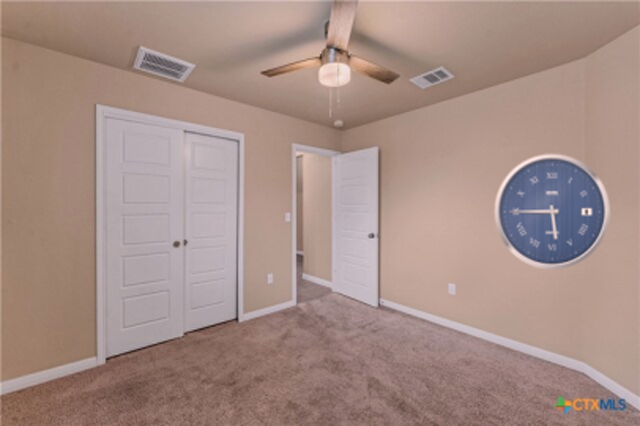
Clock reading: 5h45
